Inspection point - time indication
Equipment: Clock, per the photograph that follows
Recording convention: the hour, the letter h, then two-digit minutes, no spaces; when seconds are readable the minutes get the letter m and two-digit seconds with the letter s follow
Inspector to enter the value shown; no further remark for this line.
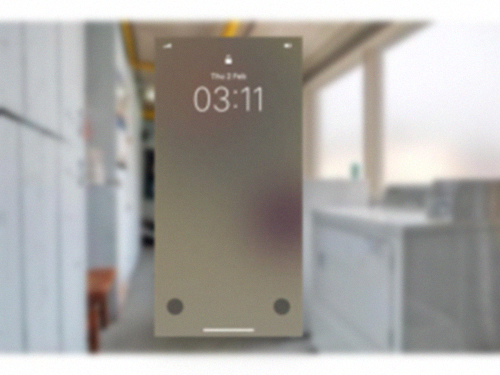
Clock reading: 3h11
